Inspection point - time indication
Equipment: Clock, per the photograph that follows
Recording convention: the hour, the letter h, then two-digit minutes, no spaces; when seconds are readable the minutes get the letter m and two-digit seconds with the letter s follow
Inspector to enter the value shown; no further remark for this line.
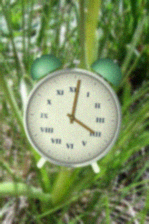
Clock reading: 4h01
